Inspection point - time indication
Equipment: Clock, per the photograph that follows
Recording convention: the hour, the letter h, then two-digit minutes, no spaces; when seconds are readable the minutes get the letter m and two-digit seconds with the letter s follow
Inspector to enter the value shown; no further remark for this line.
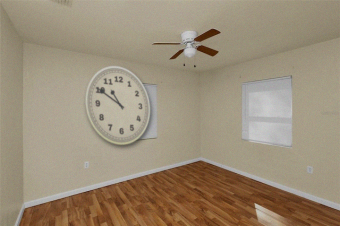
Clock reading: 10h50
